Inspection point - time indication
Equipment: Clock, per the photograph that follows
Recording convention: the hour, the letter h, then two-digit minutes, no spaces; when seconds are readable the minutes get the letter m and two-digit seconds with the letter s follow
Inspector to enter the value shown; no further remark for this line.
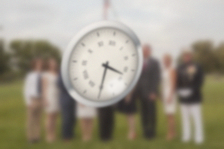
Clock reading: 3h30
